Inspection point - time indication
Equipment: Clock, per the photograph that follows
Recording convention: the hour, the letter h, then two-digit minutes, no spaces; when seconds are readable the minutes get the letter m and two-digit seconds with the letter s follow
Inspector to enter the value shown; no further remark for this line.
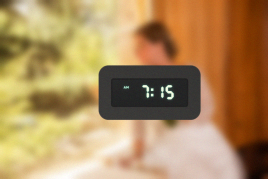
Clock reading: 7h15
